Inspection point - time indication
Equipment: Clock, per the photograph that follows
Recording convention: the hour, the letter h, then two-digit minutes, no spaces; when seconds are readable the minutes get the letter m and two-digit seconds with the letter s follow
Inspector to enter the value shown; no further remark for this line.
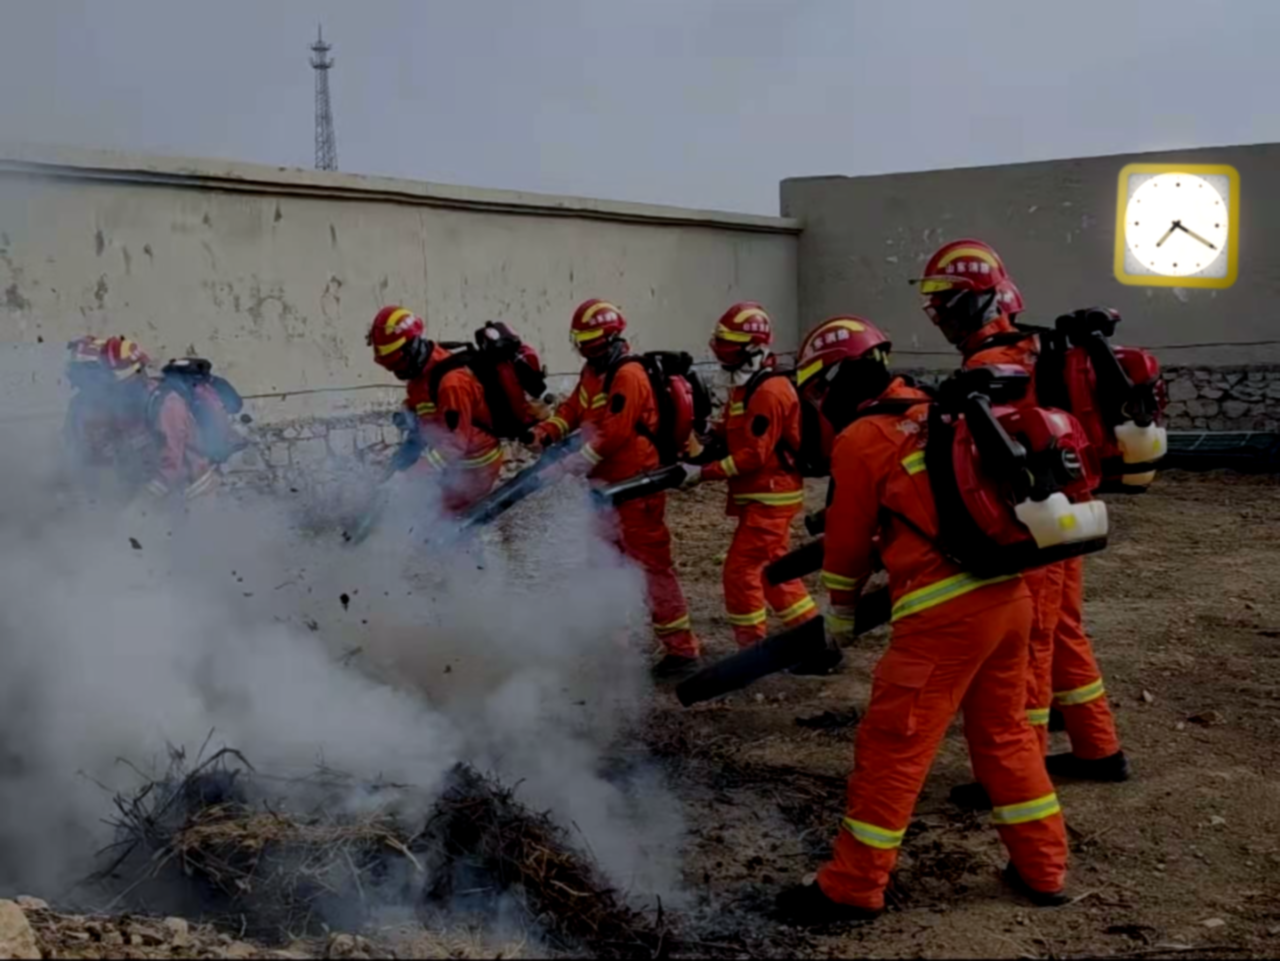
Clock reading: 7h20
